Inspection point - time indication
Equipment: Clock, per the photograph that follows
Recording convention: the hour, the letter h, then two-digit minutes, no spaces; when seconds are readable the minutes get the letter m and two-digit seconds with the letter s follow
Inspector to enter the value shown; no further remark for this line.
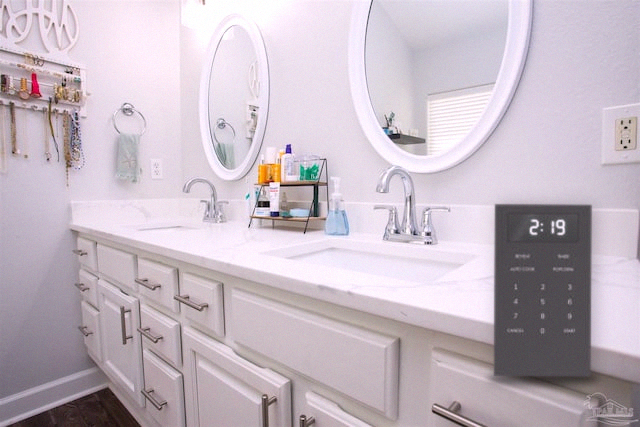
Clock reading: 2h19
